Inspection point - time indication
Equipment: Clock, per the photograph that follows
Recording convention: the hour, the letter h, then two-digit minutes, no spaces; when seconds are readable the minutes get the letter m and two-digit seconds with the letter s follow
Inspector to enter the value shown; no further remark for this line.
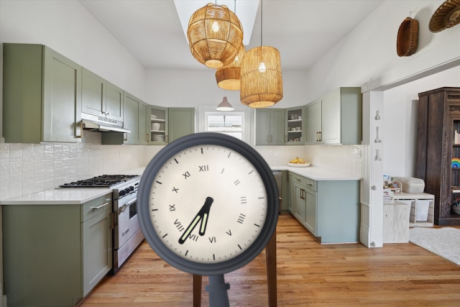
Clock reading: 6h37
